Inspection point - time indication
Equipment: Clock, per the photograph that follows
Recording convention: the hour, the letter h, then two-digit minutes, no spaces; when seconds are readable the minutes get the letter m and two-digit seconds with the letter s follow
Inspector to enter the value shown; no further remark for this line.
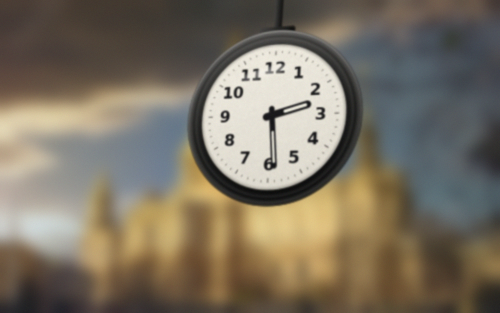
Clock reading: 2h29
